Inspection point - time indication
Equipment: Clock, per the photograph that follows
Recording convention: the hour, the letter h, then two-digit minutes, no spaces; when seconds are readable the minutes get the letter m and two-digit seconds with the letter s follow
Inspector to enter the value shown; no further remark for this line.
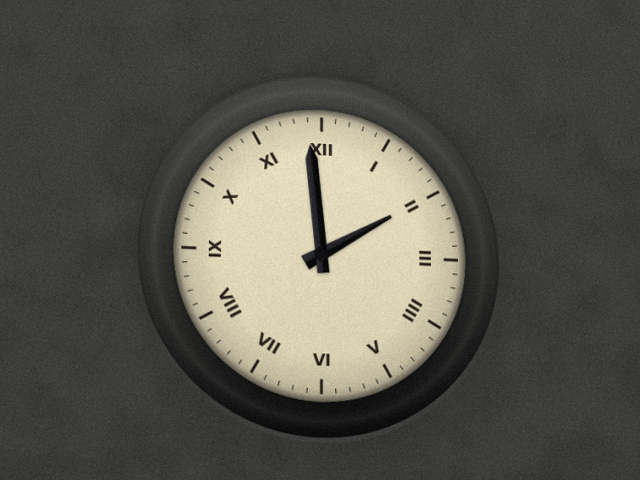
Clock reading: 1h59
